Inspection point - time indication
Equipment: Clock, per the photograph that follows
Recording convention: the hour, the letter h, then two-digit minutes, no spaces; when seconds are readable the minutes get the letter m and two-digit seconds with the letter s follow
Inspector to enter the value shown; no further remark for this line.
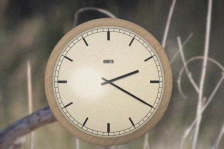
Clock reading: 2h20
